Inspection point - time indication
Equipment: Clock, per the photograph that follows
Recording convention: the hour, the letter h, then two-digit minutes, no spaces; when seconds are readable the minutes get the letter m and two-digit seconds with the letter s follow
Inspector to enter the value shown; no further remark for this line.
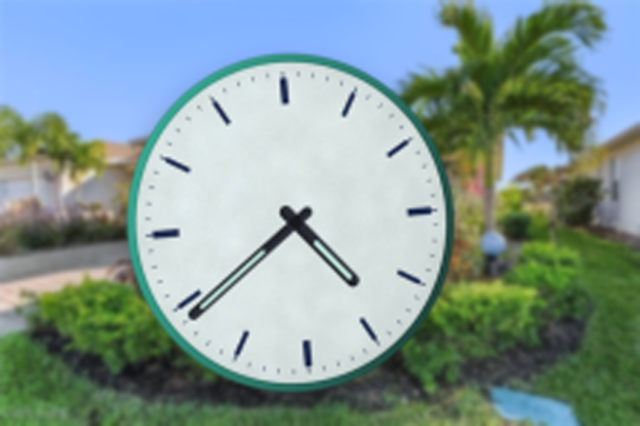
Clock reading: 4h39
